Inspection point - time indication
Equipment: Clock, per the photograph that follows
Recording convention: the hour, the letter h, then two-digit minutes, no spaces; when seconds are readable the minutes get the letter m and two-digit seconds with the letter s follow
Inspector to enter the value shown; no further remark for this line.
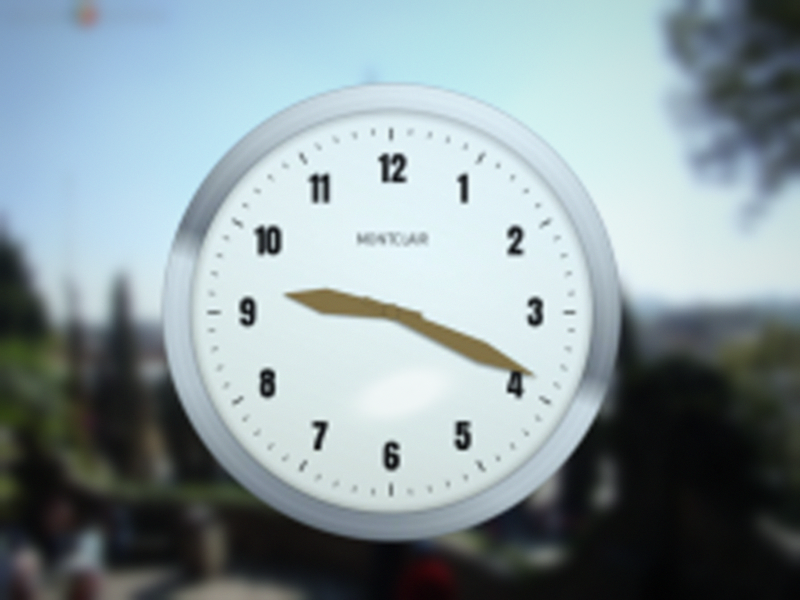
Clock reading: 9h19
